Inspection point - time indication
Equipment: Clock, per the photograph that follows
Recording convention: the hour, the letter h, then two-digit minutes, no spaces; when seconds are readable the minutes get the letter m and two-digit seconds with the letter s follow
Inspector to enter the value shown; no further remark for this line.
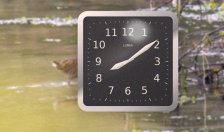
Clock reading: 8h09
